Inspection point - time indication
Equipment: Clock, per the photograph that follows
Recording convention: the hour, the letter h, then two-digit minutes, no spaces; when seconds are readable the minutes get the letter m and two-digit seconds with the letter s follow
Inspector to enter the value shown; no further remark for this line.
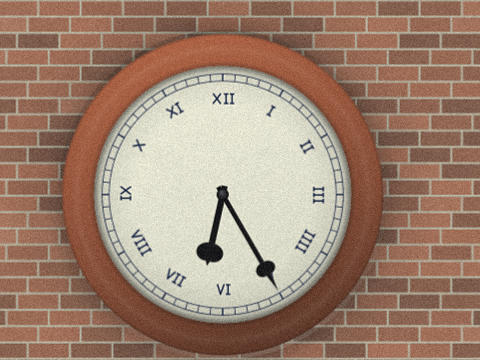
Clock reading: 6h25
